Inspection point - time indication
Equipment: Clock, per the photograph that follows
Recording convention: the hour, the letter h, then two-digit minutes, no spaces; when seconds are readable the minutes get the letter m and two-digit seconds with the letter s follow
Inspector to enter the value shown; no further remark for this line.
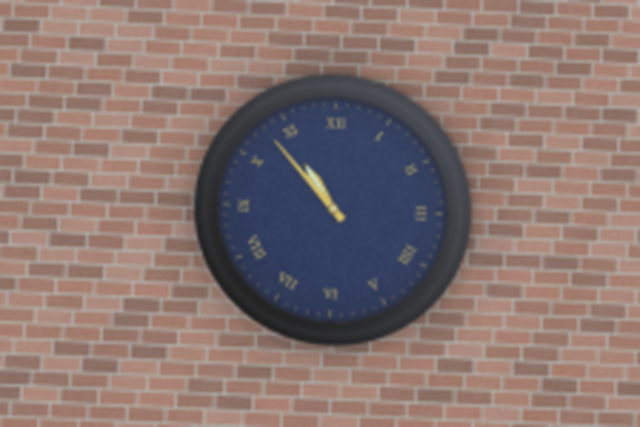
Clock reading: 10h53
